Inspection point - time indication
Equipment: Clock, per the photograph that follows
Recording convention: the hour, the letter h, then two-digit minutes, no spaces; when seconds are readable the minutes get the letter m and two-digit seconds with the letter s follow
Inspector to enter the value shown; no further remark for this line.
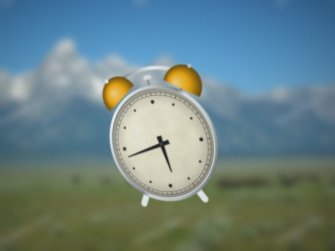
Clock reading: 5h43
